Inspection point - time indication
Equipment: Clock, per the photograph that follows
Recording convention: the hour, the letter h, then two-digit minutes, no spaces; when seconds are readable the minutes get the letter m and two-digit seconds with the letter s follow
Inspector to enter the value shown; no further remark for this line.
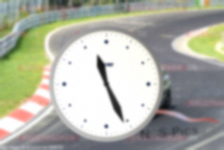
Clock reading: 11h26
